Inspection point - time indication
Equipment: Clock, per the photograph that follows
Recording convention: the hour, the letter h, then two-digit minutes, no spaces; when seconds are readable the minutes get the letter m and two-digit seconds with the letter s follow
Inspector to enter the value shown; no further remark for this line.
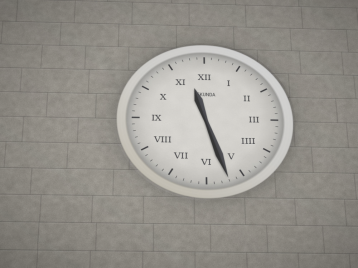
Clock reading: 11h27
